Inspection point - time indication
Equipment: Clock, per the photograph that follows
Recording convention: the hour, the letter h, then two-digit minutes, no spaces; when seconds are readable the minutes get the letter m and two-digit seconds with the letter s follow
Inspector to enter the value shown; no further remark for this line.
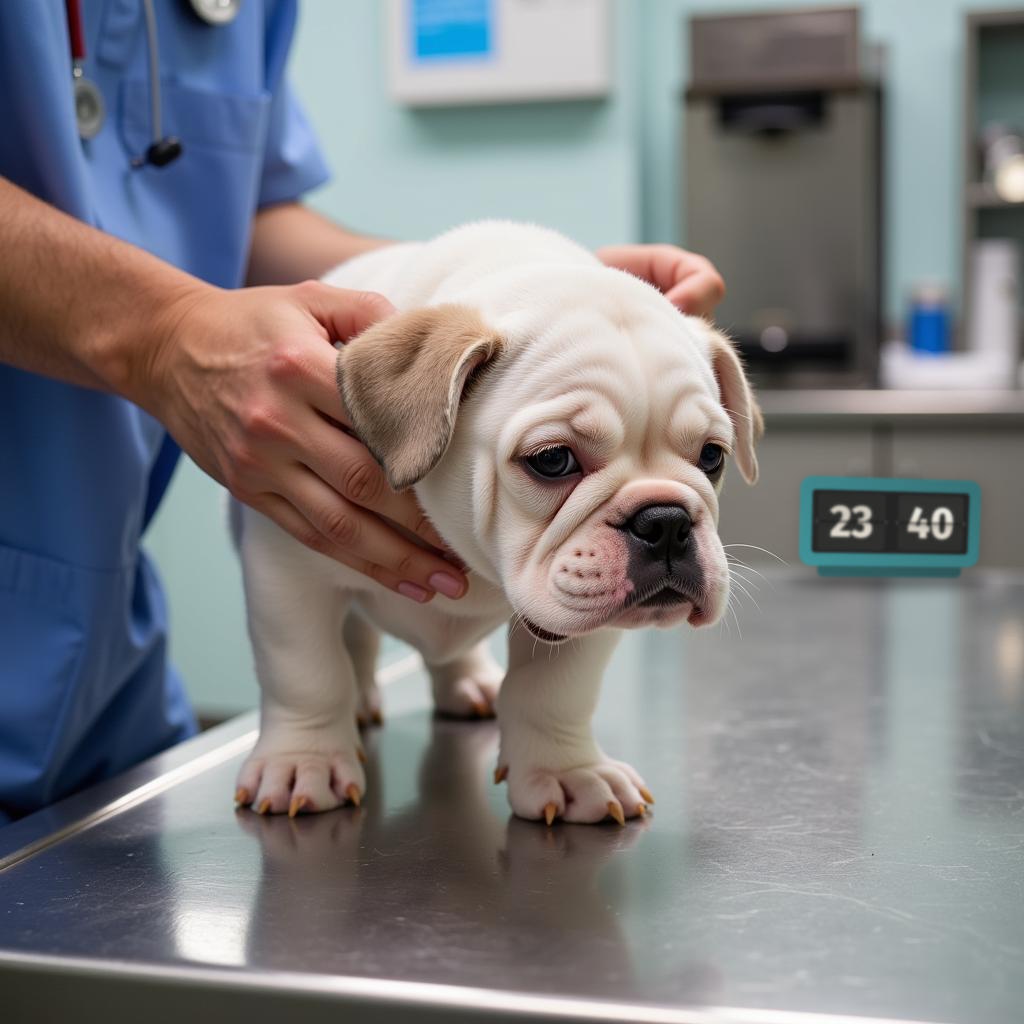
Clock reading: 23h40
